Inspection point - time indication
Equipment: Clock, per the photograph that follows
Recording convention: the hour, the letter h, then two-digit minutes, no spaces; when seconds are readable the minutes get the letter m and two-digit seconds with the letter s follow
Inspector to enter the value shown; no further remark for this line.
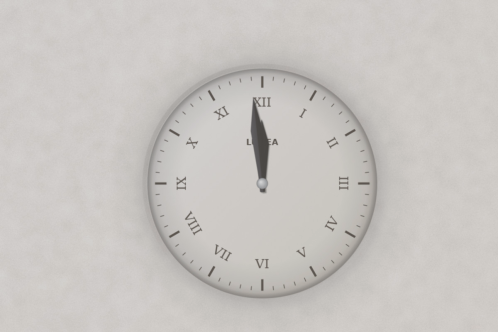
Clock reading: 11h59
